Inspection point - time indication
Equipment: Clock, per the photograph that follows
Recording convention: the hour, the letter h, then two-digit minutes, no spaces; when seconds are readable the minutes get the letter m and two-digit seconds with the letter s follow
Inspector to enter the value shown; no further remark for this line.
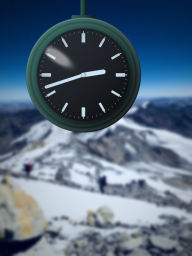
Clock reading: 2h42
